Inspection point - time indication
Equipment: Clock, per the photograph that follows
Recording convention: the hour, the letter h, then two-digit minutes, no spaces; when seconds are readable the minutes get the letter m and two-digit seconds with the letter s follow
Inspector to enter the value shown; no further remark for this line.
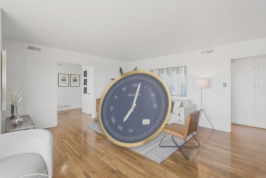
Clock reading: 7h02
